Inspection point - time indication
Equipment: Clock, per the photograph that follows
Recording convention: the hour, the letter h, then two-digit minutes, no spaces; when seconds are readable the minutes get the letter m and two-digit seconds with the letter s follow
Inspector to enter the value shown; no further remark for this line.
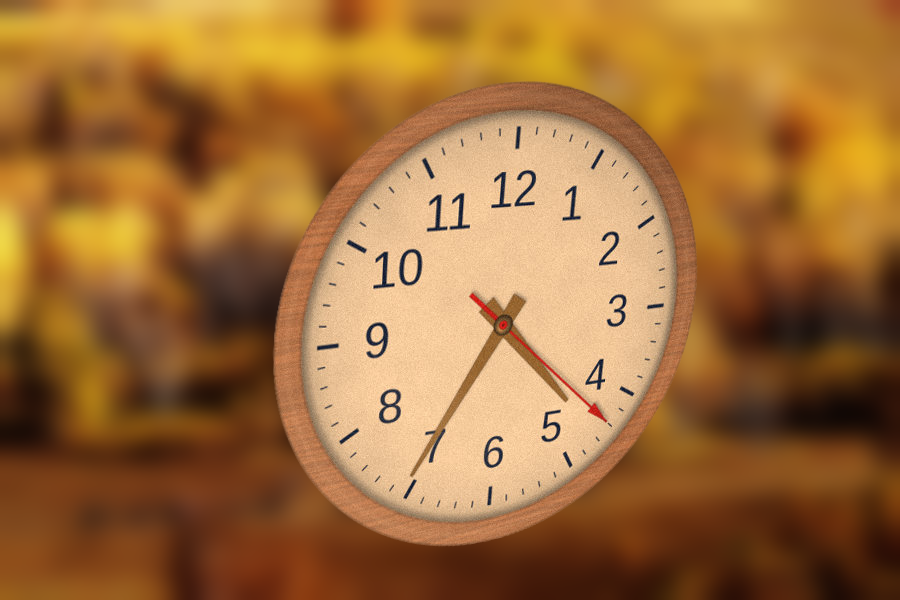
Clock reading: 4h35m22s
